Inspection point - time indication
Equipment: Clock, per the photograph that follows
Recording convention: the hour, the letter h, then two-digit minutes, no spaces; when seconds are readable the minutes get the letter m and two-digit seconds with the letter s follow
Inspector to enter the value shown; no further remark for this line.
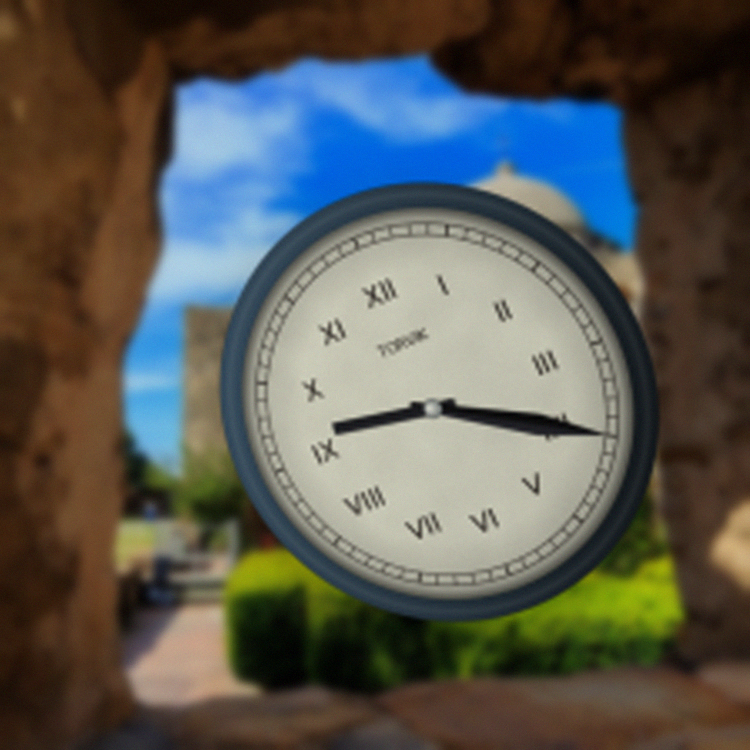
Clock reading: 9h20
